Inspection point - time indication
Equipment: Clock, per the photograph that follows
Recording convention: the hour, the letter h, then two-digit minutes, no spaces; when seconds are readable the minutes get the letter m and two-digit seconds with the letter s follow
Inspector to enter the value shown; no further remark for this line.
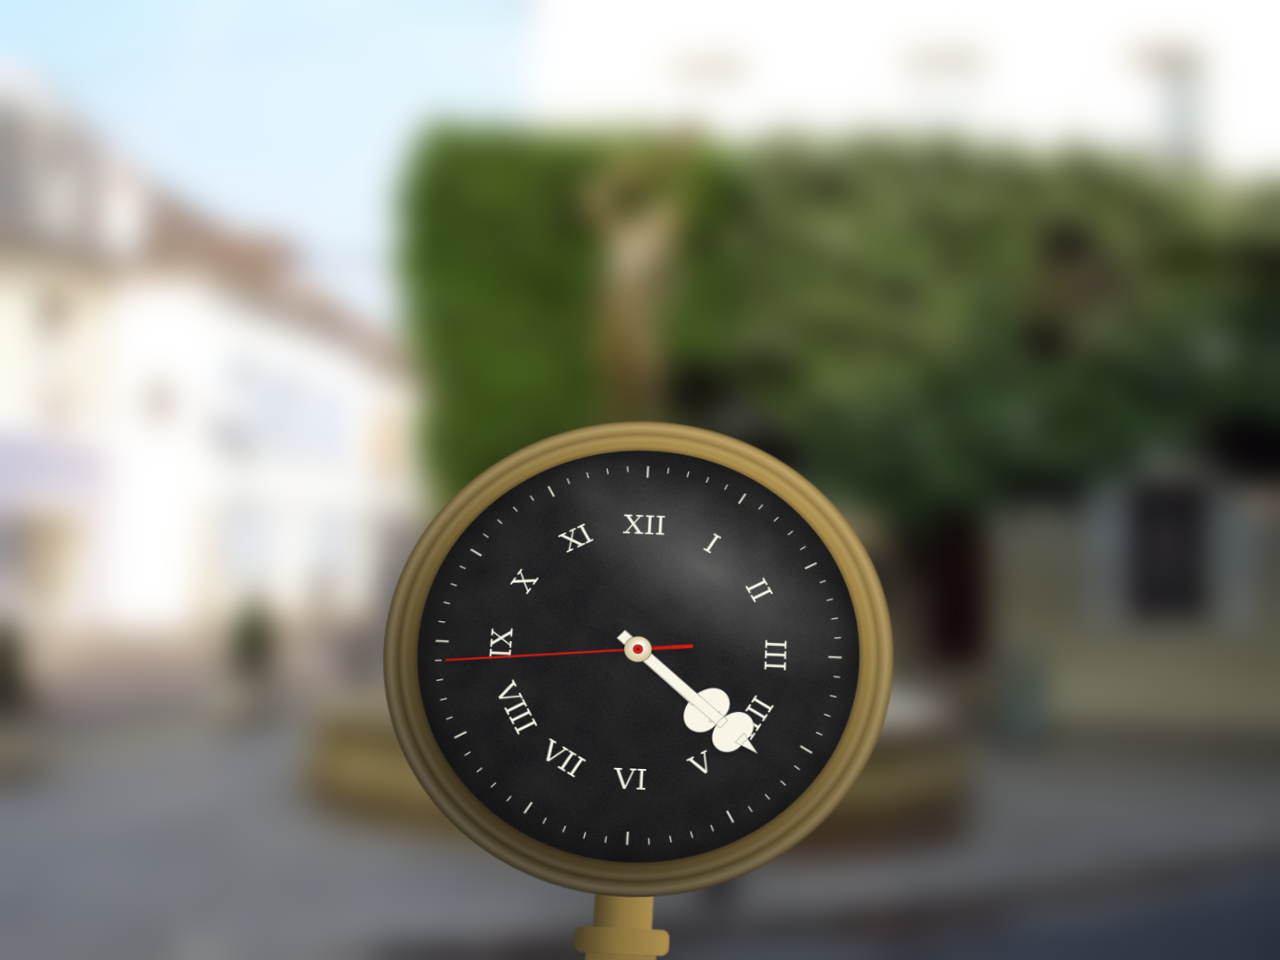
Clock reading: 4h21m44s
